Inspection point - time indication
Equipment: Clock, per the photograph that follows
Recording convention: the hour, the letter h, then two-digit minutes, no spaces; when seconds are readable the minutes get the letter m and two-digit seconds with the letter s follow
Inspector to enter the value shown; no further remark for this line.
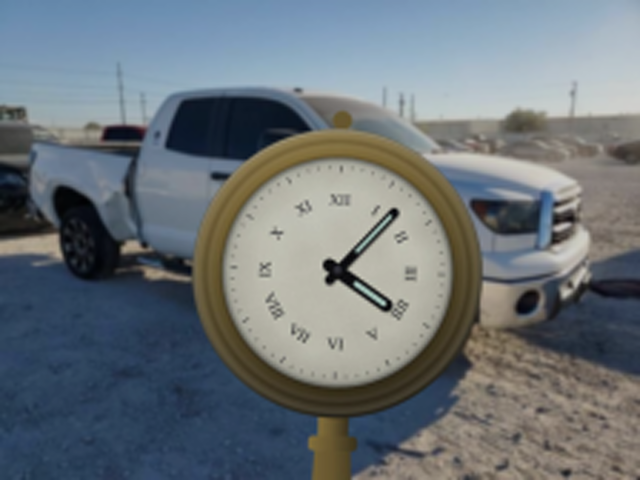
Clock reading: 4h07
